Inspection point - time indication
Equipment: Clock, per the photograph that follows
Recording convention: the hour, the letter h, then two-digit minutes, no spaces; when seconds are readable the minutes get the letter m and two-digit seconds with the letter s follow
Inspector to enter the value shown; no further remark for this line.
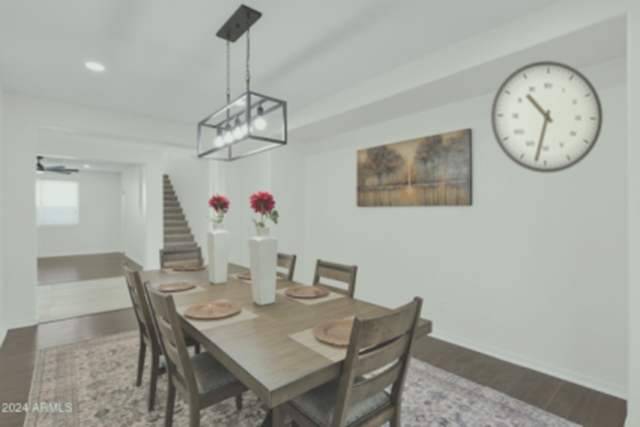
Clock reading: 10h32
